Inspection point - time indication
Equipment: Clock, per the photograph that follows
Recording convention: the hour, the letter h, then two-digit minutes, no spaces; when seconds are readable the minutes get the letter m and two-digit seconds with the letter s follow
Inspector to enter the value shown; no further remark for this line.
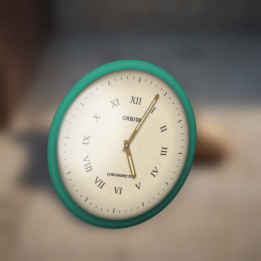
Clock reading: 5h04
